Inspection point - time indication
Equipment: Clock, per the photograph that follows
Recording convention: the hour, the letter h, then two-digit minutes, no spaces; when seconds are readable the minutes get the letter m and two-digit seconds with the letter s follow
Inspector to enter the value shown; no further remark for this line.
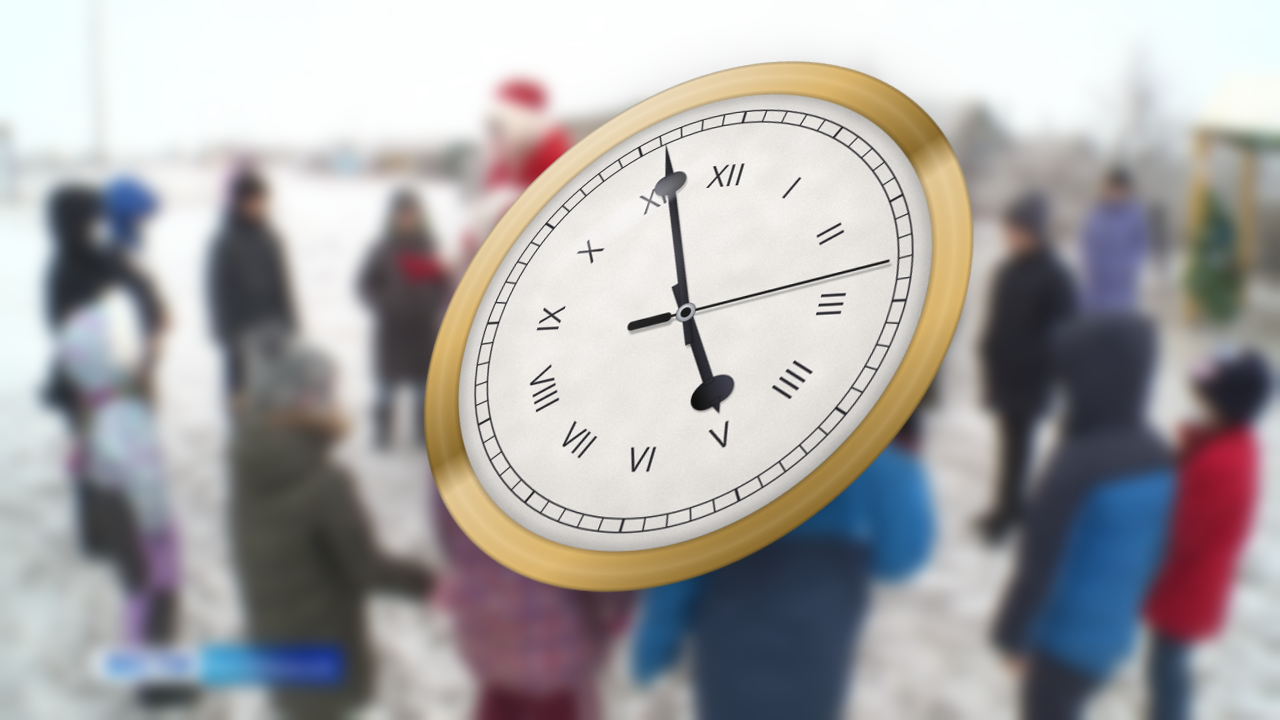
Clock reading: 4h56m13s
